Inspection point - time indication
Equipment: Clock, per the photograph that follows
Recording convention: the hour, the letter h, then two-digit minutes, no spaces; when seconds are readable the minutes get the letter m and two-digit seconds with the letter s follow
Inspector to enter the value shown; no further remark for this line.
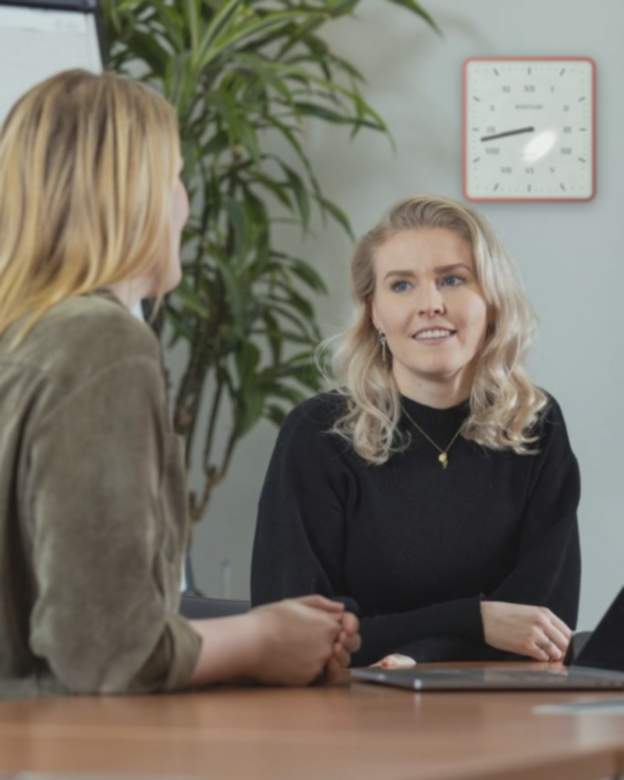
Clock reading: 8h43
